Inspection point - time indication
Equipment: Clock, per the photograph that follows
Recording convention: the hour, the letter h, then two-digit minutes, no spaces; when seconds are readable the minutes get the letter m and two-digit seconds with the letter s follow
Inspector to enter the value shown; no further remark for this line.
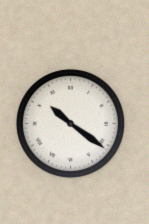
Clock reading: 10h21
